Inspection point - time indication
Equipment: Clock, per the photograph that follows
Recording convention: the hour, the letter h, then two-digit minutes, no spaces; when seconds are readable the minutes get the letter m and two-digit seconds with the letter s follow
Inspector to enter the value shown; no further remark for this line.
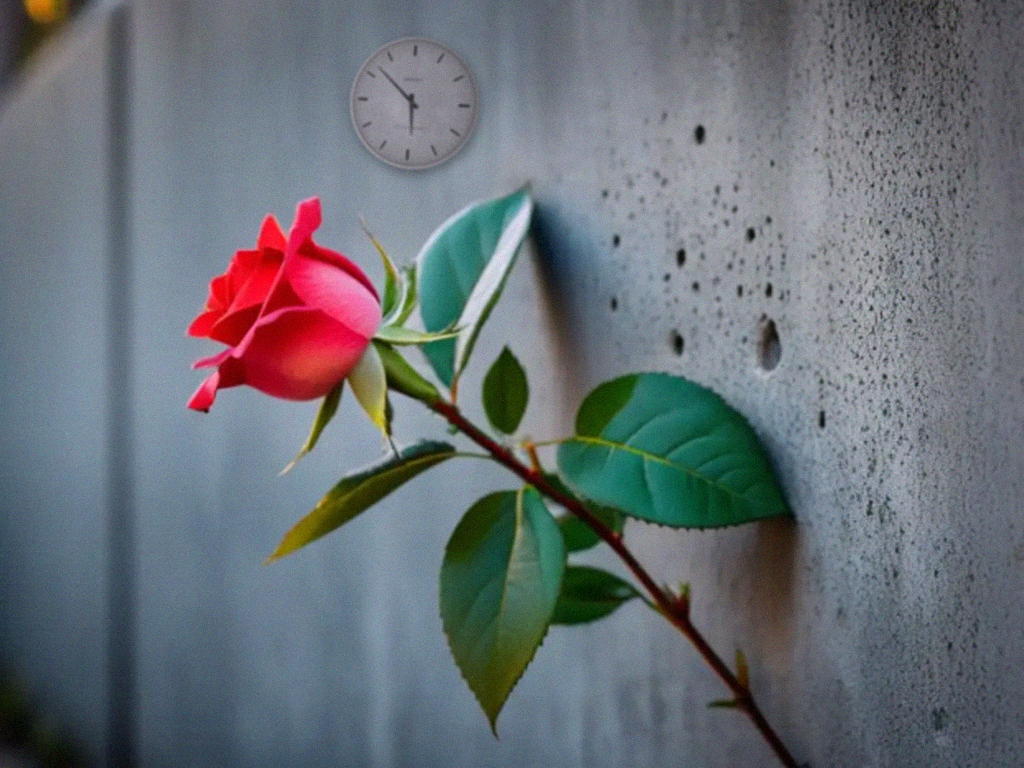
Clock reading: 5h52
